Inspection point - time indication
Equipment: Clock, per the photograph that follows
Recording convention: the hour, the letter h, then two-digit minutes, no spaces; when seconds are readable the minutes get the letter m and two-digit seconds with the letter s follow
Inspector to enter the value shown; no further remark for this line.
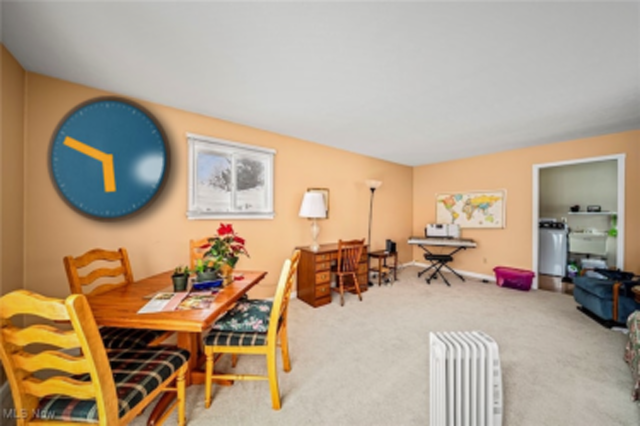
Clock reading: 5h49
